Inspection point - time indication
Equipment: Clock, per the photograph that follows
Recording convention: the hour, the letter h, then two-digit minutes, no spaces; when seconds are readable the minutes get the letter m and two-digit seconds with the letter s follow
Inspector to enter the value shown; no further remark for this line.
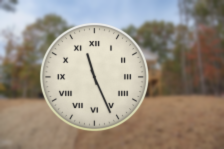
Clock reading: 11h26
